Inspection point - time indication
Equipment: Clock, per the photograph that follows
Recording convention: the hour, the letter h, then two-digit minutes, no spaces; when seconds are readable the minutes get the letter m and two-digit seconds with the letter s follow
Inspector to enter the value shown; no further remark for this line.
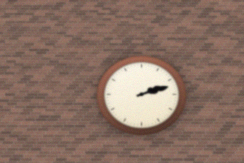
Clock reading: 2h12
